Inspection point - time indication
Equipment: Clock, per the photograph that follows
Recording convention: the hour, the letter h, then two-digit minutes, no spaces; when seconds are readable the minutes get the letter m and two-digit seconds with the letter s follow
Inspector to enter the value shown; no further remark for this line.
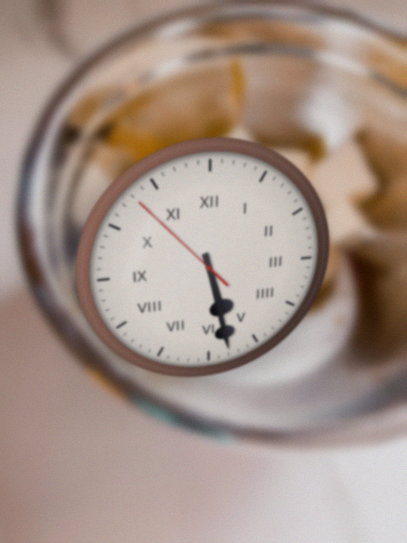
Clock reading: 5h27m53s
